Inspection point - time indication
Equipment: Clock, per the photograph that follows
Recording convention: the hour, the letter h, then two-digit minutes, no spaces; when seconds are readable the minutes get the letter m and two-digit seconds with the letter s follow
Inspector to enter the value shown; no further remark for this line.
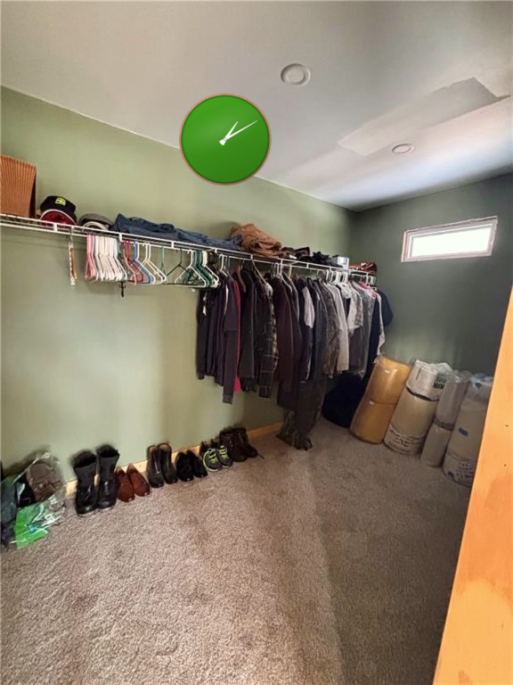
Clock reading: 1h10
